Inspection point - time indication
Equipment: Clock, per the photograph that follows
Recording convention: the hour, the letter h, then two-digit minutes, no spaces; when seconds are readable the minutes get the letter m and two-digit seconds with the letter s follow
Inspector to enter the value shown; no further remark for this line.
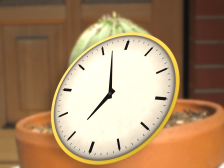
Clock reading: 6h57
